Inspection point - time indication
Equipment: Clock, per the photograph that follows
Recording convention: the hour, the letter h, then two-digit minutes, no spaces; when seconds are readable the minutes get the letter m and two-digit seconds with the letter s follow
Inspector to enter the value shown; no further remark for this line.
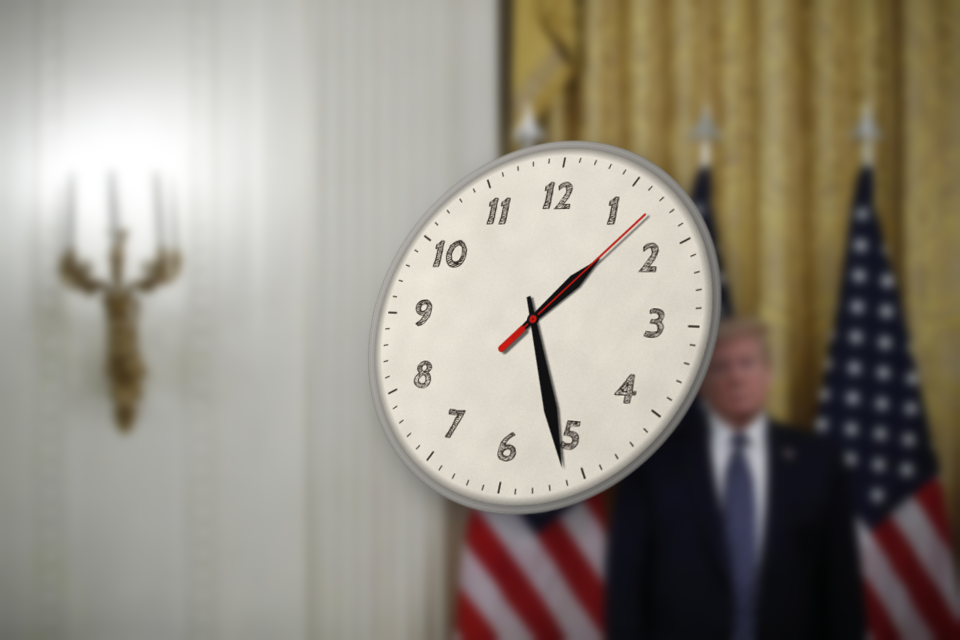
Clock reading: 1h26m07s
